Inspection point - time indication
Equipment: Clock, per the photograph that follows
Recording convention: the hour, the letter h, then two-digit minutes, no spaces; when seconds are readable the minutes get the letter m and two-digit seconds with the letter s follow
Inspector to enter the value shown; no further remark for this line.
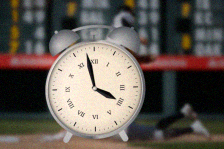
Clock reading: 3h58
